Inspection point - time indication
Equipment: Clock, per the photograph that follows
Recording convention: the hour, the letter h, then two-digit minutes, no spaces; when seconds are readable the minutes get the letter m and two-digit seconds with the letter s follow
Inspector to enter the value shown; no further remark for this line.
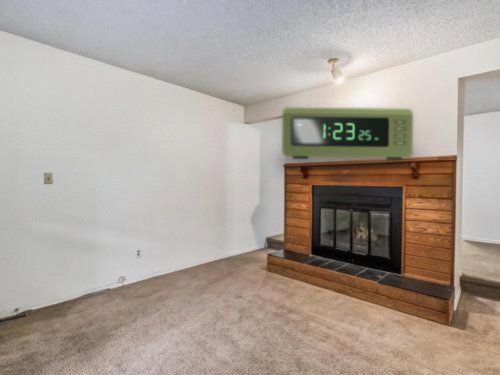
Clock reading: 1h23
